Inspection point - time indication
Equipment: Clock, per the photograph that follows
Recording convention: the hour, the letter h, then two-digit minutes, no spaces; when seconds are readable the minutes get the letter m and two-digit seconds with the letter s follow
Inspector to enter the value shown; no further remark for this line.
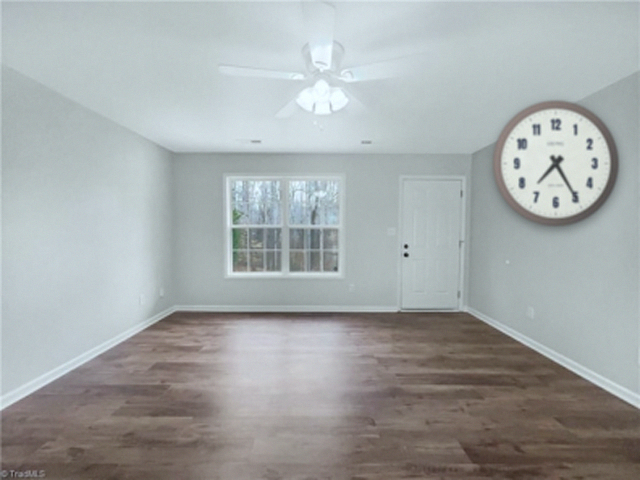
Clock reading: 7h25
